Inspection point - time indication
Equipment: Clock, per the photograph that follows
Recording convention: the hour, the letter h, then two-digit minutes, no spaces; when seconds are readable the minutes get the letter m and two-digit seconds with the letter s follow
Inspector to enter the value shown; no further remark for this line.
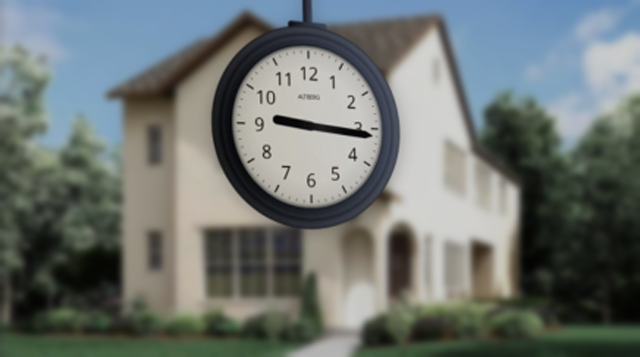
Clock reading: 9h16
